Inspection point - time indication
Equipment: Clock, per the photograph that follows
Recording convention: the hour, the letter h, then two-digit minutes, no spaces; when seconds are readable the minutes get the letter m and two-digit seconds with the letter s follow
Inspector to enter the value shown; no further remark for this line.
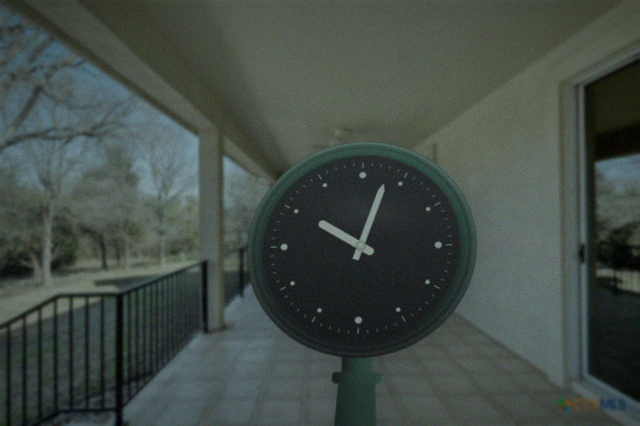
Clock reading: 10h03
